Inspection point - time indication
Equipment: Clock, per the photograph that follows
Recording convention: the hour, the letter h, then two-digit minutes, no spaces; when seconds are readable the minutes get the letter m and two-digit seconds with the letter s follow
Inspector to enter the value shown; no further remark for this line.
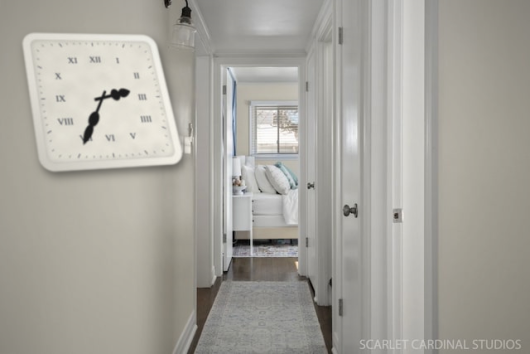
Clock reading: 2h35
